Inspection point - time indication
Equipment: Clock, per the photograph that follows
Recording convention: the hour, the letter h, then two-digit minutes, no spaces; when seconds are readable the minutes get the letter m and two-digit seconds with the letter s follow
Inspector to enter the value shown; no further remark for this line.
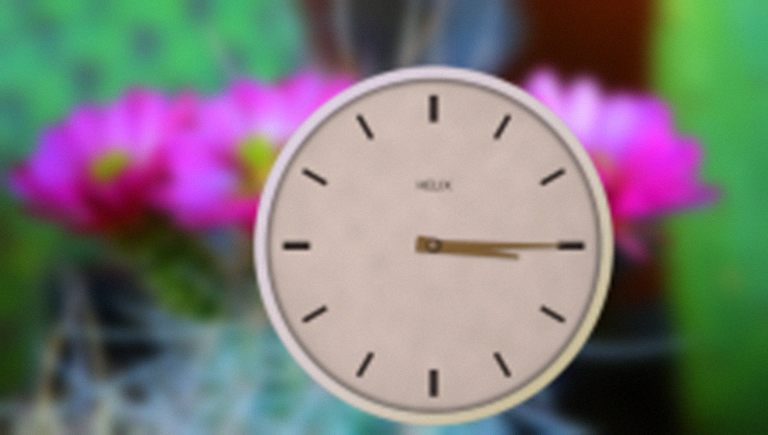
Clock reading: 3h15
